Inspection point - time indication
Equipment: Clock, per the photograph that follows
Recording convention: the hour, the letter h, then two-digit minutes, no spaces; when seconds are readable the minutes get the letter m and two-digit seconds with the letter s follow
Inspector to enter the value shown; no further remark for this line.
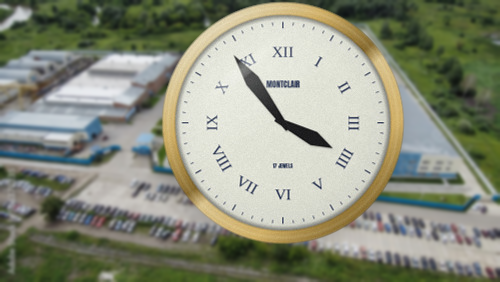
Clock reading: 3h54
